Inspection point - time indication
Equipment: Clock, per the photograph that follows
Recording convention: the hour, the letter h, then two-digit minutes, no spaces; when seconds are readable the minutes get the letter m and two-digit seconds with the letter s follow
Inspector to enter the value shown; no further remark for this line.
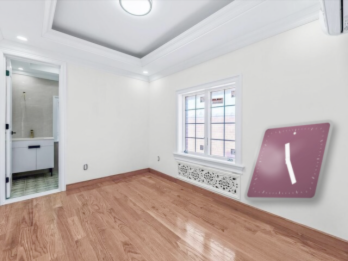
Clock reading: 11h25
